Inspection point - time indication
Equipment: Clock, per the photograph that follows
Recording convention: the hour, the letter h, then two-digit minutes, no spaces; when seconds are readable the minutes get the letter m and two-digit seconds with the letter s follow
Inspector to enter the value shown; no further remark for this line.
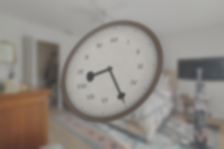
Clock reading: 8h25
